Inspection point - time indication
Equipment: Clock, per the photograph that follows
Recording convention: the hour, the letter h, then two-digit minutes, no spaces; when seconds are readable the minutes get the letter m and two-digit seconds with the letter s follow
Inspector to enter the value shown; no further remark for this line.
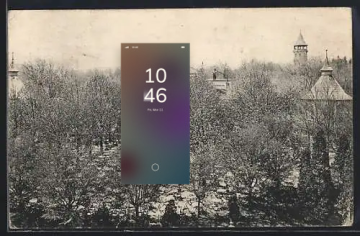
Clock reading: 10h46
